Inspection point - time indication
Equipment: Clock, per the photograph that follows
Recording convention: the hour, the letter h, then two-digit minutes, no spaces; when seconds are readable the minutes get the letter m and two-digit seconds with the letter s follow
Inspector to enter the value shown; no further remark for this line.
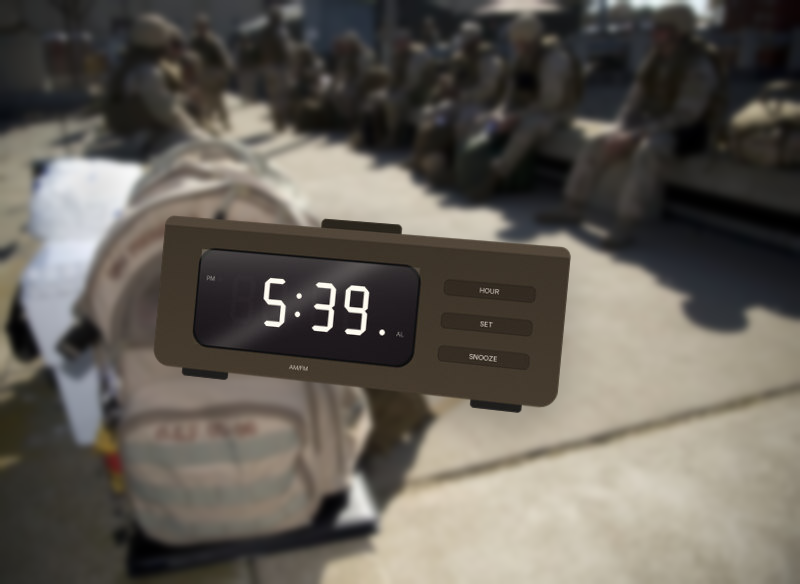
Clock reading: 5h39
